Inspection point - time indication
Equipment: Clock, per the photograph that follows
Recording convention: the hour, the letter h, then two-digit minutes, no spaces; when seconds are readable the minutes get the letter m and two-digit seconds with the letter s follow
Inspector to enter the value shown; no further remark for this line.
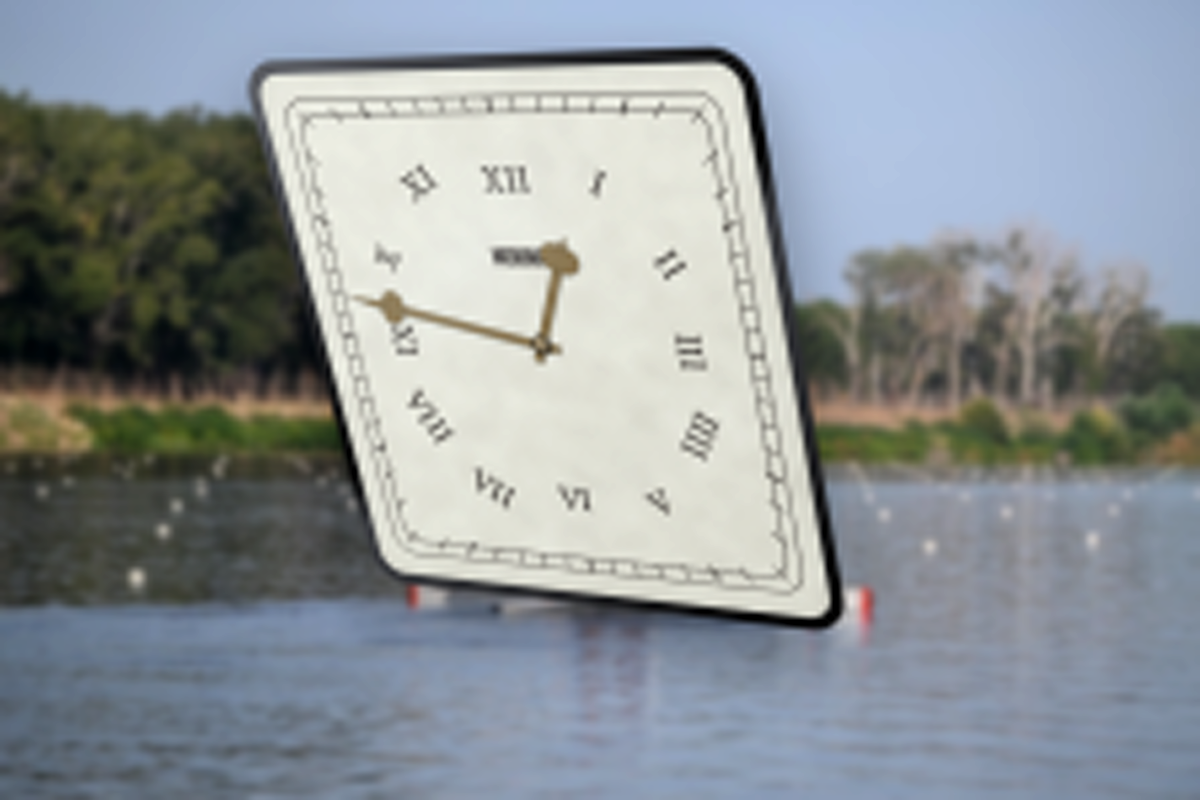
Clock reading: 12h47
